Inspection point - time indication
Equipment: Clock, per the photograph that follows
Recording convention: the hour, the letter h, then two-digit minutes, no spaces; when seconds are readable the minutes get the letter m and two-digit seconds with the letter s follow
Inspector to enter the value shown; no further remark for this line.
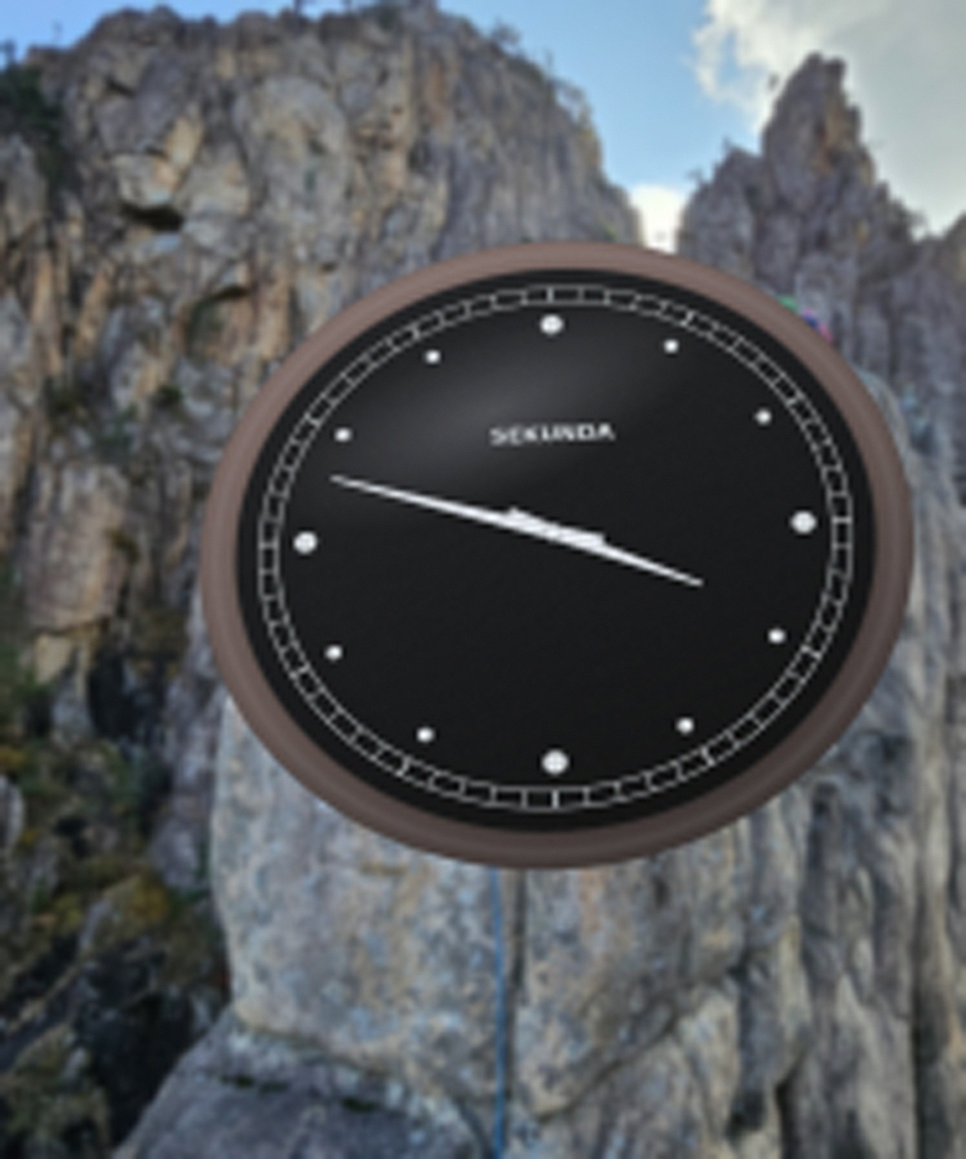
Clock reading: 3h48
